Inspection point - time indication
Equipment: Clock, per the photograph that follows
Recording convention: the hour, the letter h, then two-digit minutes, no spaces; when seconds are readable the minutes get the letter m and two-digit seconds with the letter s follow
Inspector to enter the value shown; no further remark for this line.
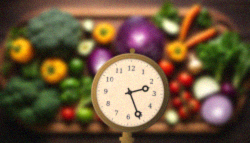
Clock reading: 2h26
